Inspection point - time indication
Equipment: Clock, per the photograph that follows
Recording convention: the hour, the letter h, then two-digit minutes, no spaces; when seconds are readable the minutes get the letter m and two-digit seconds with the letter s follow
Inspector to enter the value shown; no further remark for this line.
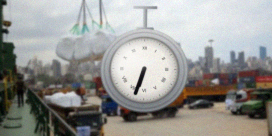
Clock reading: 6h33
